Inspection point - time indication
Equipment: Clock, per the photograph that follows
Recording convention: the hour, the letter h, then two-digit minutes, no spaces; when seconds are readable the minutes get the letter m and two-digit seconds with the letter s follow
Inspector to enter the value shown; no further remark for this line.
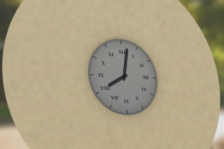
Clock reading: 8h02
